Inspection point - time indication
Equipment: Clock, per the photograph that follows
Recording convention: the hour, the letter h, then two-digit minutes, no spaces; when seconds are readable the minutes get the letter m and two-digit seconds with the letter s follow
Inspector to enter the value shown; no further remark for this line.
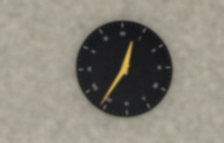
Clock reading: 12h36
